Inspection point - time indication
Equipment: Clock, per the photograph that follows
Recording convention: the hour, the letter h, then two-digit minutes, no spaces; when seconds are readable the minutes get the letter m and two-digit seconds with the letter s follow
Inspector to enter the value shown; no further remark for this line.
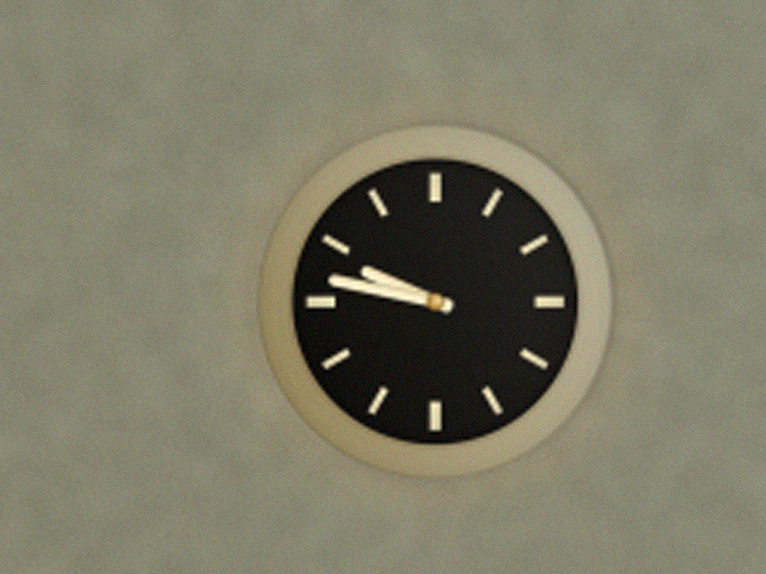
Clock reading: 9h47
